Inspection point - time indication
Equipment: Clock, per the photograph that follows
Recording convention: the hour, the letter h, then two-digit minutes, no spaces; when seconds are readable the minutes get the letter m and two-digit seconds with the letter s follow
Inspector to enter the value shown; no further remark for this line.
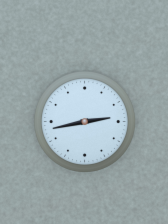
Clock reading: 2h43
